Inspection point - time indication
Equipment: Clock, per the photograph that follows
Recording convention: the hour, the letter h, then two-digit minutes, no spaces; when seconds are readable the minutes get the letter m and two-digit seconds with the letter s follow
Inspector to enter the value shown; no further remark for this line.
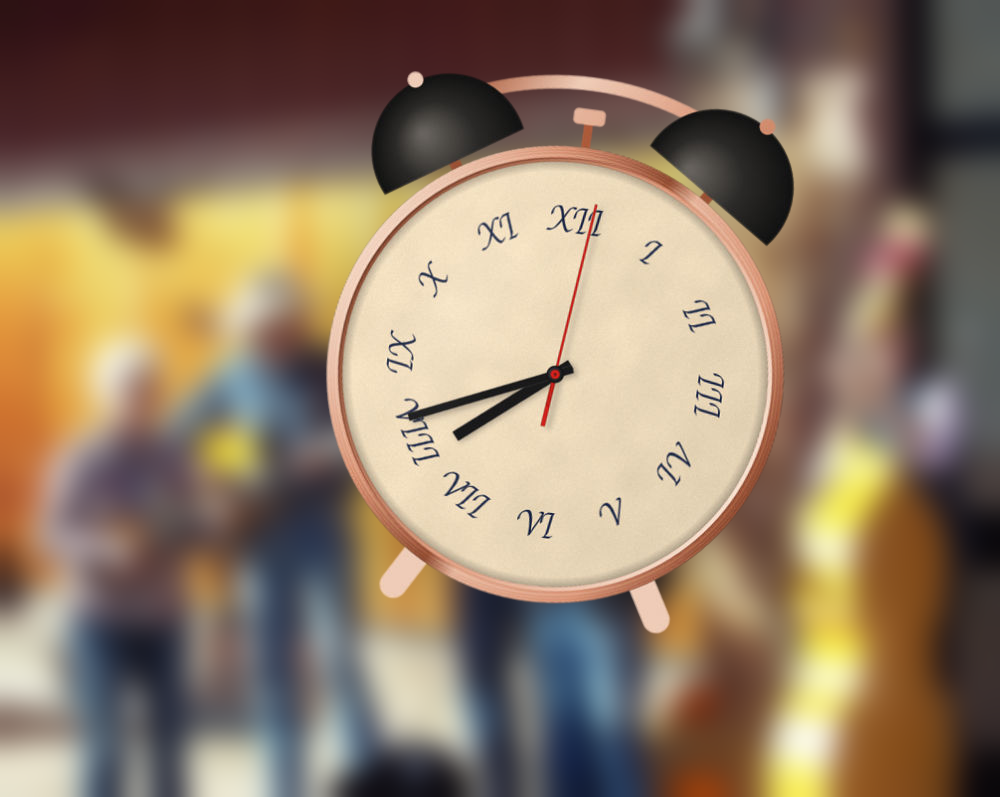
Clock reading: 7h41m01s
